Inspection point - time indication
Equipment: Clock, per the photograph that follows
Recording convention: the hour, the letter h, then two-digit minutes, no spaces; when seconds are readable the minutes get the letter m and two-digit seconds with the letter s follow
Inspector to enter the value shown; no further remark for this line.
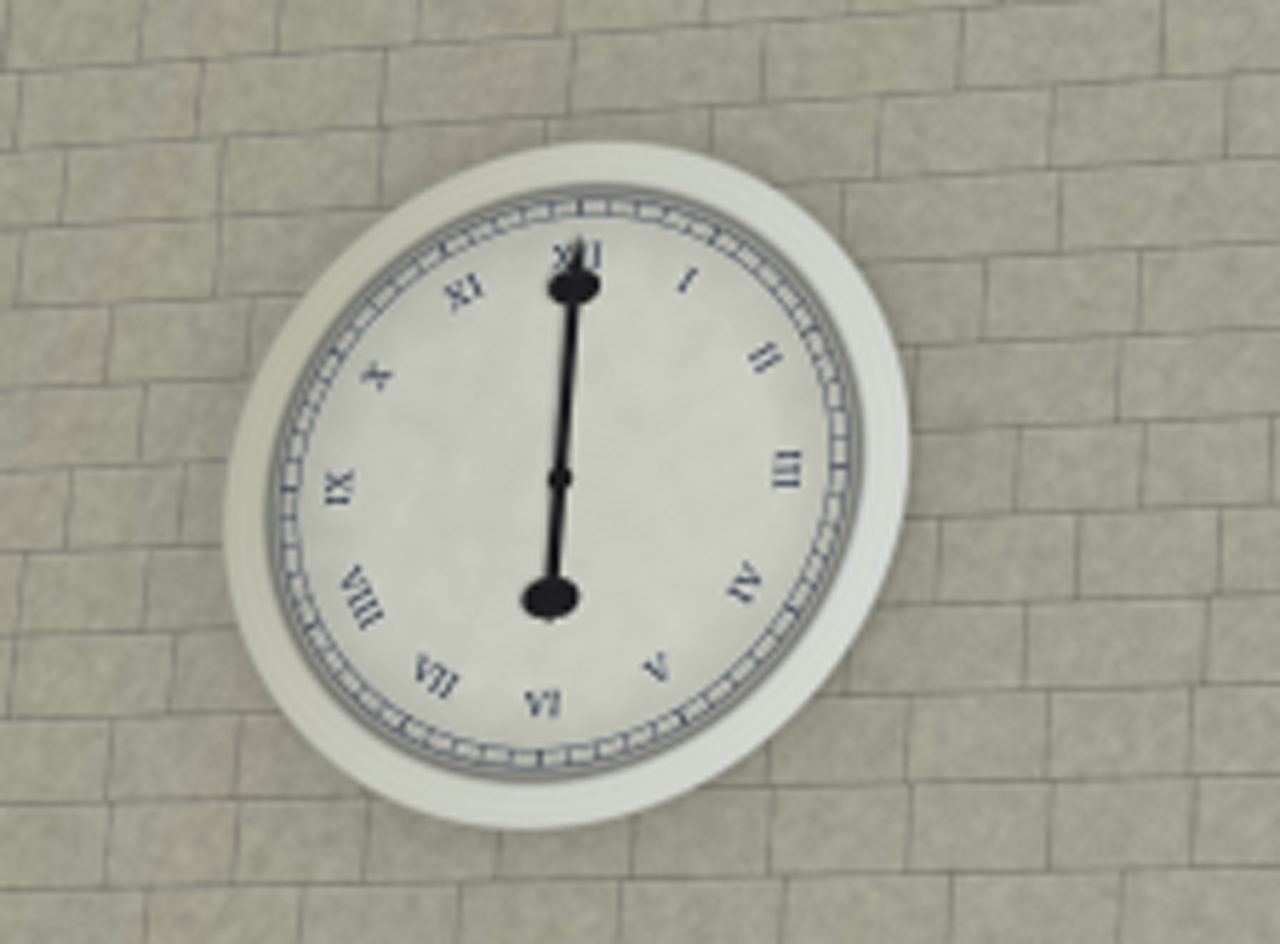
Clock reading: 6h00
